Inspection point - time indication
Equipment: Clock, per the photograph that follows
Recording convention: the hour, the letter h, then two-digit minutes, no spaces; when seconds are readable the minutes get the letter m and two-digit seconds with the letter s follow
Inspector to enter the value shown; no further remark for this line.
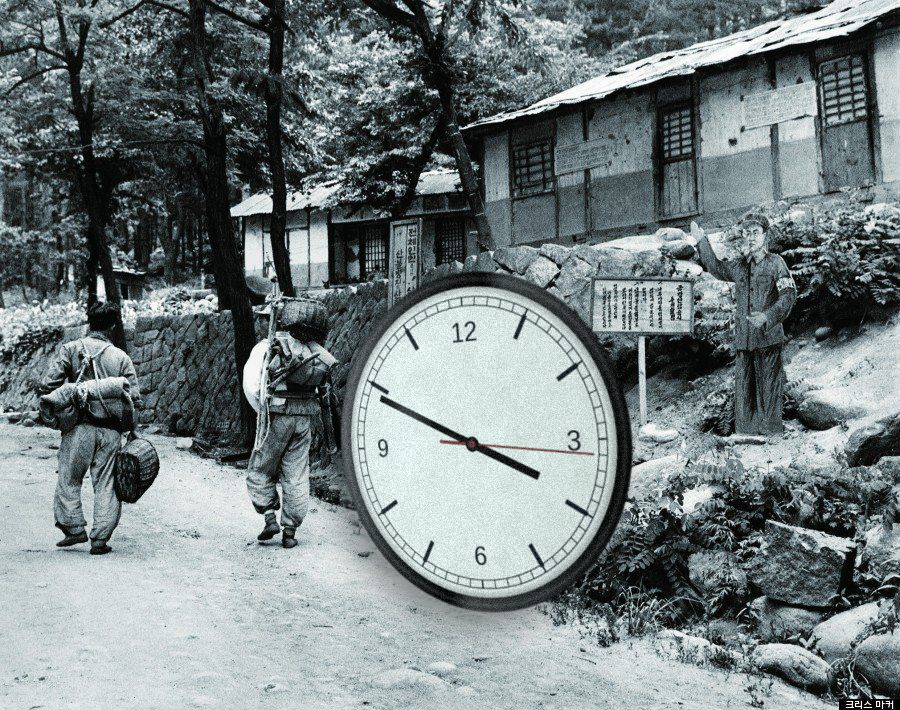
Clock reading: 3h49m16s
